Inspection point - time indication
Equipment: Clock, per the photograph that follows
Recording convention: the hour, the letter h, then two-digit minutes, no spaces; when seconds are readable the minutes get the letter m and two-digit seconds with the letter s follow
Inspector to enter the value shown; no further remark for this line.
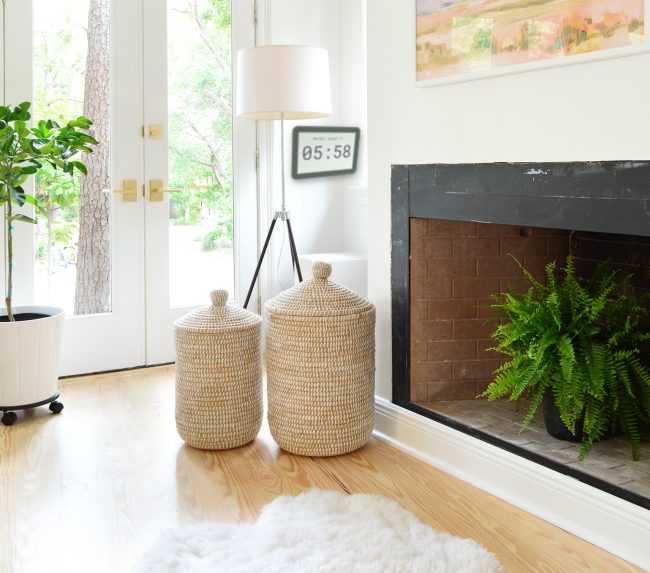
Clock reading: 5h58
